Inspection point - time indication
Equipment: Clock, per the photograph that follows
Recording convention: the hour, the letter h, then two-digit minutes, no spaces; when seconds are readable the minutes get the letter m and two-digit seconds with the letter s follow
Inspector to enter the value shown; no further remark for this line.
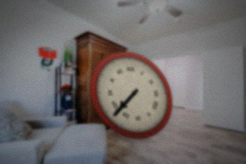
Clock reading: 7h38
